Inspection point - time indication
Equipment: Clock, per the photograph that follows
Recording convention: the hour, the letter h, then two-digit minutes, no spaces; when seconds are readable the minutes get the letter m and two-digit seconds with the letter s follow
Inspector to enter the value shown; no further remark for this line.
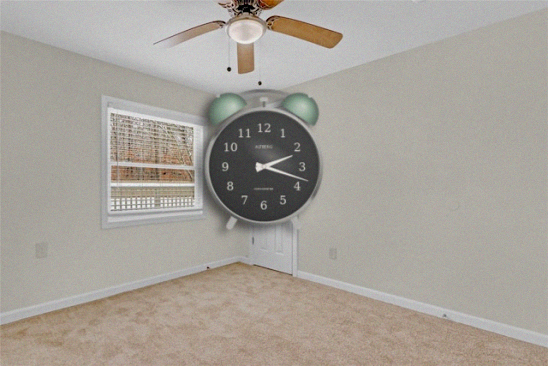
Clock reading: 2h18
